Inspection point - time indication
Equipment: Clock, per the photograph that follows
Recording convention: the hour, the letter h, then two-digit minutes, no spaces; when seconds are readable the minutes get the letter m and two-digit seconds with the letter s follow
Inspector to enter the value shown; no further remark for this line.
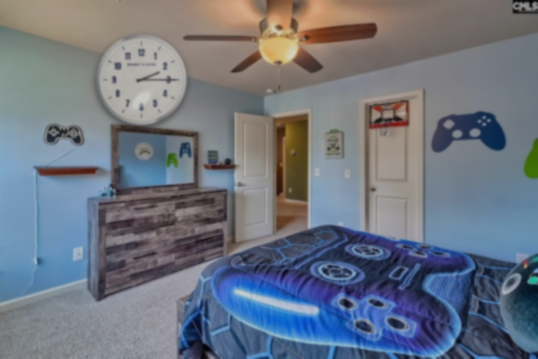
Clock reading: 2h15
